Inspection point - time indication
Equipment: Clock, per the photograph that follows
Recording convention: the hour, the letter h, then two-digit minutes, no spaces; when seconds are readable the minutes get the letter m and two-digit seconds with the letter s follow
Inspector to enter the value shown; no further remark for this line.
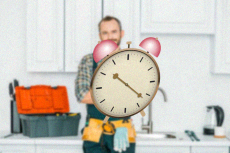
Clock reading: 10h22
